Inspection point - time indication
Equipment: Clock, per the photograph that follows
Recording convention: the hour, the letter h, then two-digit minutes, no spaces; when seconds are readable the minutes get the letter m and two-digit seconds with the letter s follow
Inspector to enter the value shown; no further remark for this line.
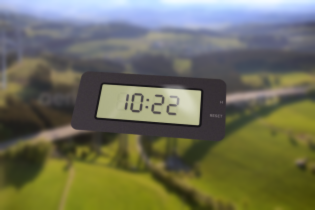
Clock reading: 10h22
